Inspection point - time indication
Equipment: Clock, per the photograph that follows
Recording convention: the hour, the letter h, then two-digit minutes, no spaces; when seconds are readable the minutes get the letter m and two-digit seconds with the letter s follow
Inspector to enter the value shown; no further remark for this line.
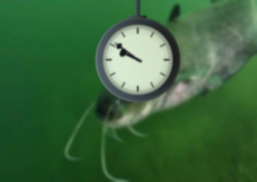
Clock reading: 9h51
